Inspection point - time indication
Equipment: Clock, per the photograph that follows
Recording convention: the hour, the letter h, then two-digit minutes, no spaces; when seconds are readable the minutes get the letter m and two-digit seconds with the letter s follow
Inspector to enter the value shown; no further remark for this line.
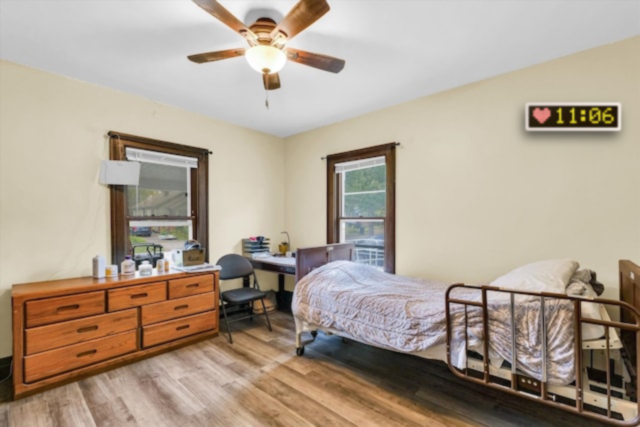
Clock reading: 11h06
